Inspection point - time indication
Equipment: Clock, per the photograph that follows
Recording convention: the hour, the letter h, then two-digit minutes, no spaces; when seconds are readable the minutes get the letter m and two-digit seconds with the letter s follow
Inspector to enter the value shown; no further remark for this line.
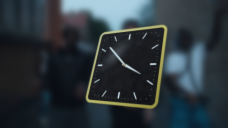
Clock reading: 3h52
